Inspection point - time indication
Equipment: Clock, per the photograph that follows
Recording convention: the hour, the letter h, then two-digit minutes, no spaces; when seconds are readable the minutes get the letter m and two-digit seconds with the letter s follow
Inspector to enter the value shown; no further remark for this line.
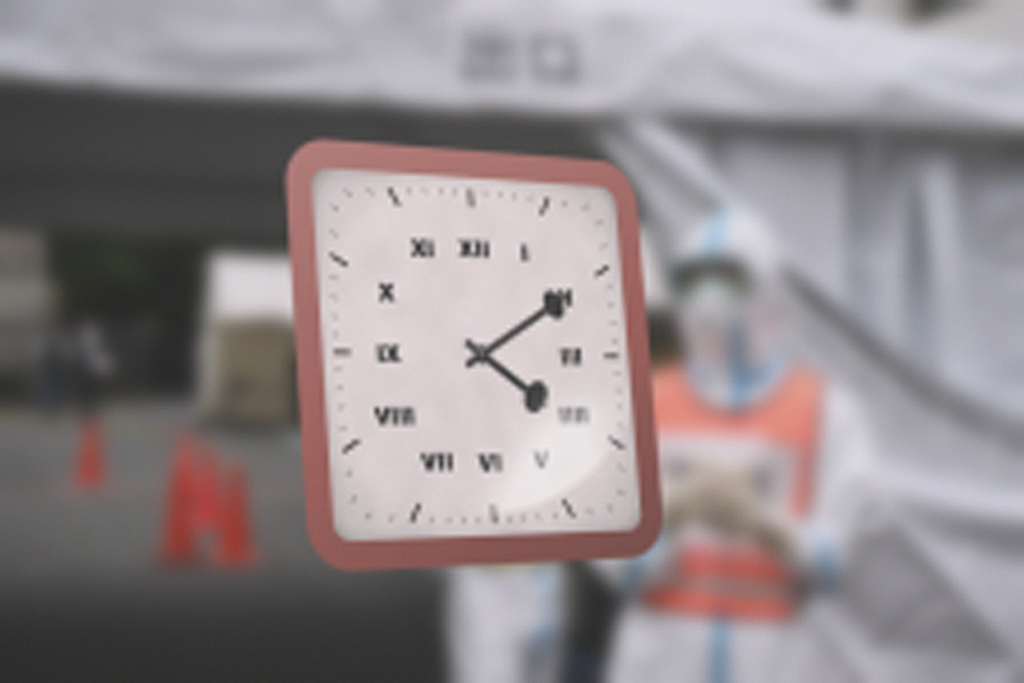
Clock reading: 4h10
